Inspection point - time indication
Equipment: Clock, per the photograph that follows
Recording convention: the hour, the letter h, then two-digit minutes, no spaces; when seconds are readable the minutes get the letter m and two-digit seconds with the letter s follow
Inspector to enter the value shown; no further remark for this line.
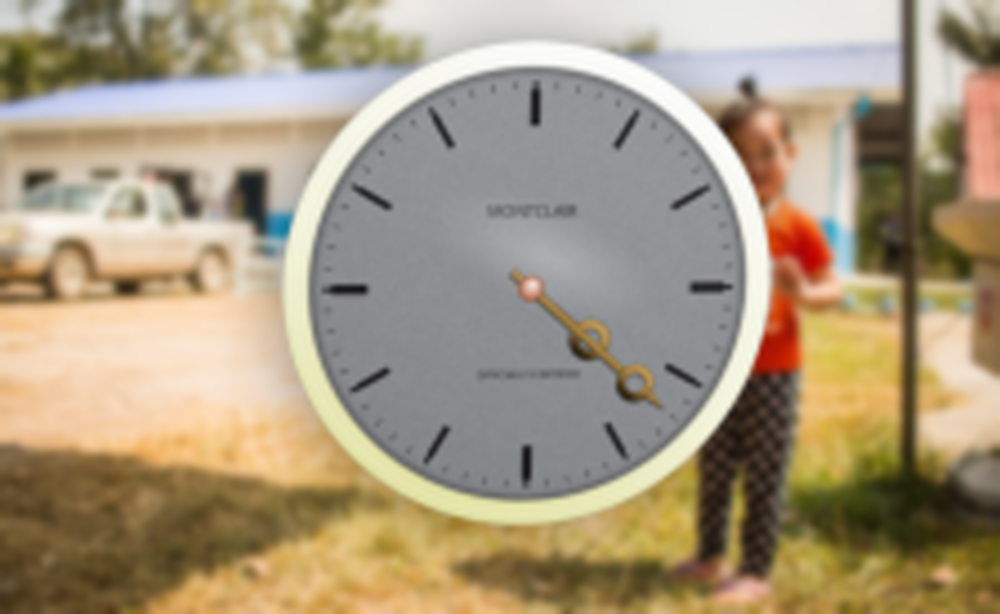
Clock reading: 4h22
